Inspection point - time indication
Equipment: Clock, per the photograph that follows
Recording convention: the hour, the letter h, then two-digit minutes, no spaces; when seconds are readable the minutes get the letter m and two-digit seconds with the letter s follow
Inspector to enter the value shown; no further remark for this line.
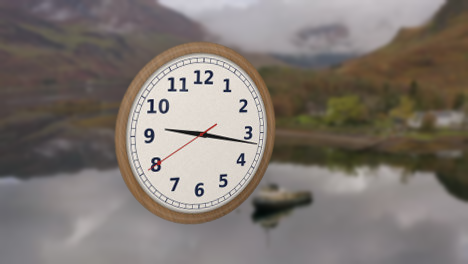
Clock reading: 9h16m40s
